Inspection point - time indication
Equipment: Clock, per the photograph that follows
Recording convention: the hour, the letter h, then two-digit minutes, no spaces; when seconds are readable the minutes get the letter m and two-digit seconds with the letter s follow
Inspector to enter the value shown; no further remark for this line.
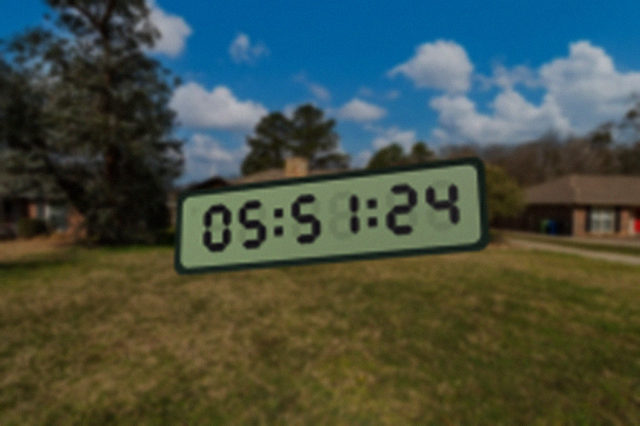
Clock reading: 5h51m24s
